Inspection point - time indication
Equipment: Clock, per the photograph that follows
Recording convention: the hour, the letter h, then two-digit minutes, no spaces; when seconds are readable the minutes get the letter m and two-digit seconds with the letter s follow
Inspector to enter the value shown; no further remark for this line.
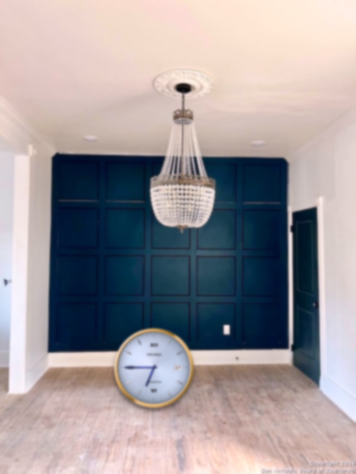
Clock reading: 6h45
